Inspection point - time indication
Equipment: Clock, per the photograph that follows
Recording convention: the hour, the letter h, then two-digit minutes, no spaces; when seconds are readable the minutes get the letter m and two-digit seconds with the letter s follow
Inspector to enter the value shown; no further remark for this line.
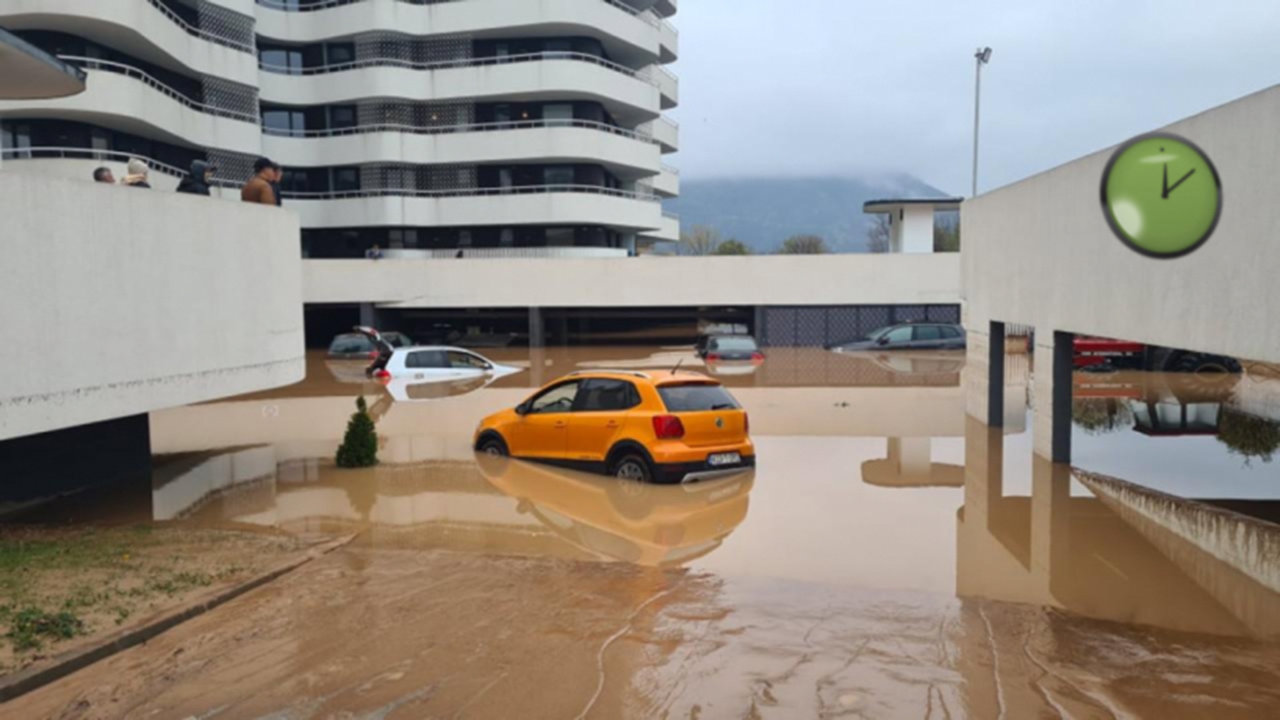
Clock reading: 12h09
